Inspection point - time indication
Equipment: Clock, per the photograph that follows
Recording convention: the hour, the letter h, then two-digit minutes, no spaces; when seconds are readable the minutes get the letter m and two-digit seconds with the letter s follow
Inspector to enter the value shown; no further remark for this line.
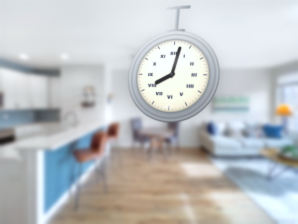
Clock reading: 8h02
